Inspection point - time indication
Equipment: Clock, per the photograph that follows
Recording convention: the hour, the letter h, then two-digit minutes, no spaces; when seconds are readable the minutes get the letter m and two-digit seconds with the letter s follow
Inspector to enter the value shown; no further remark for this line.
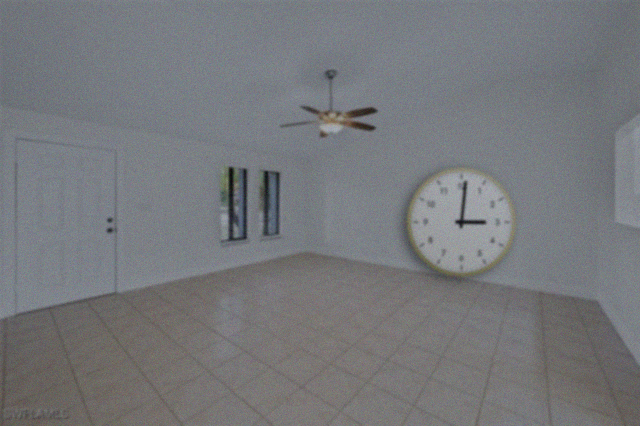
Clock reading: 3h01
